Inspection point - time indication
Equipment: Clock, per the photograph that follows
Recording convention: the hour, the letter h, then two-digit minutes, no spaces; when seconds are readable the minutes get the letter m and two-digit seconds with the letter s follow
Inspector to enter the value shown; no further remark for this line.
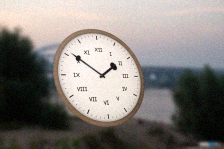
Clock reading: 1h51
